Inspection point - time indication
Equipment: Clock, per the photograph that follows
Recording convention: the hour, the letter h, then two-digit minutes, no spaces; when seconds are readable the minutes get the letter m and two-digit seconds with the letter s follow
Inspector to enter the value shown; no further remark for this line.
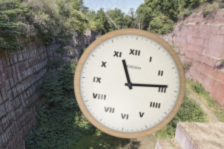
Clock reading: 11h14
